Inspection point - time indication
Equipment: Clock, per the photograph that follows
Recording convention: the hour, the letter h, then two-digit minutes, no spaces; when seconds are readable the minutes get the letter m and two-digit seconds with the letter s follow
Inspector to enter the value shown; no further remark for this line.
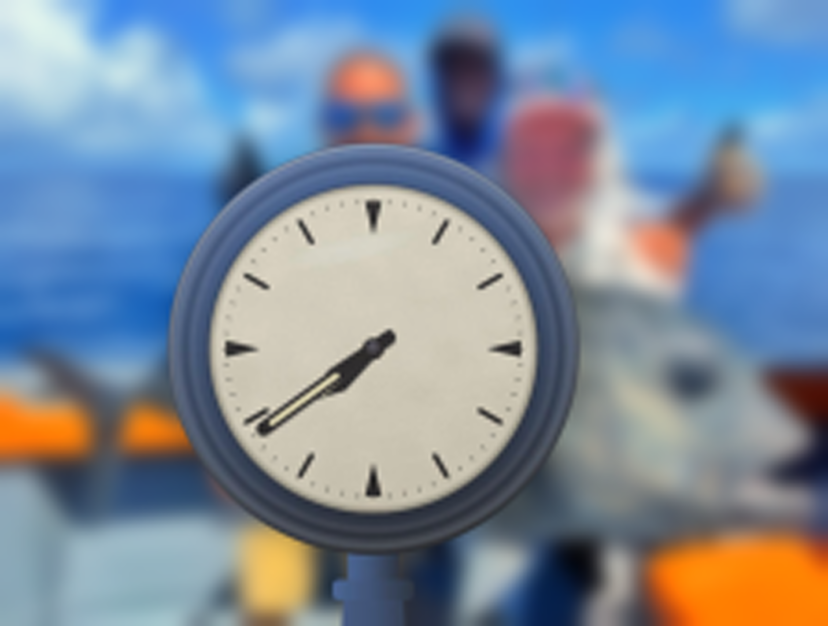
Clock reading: 7h39
